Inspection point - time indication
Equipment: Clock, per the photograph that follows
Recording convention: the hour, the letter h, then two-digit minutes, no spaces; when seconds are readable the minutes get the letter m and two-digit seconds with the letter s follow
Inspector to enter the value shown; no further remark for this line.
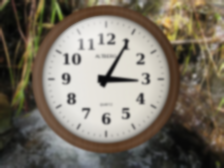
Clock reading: 3h05
